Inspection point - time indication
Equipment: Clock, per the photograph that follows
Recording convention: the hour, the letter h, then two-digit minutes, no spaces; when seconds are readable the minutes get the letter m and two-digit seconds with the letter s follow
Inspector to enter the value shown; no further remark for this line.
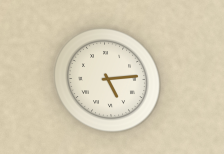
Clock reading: 5h14
